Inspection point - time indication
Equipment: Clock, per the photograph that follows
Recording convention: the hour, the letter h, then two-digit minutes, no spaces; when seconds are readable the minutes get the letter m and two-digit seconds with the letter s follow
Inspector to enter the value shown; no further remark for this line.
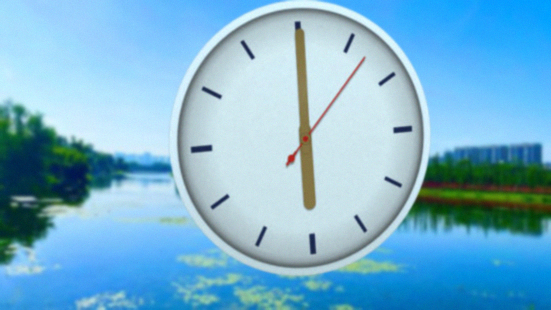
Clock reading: 6h00m07s
